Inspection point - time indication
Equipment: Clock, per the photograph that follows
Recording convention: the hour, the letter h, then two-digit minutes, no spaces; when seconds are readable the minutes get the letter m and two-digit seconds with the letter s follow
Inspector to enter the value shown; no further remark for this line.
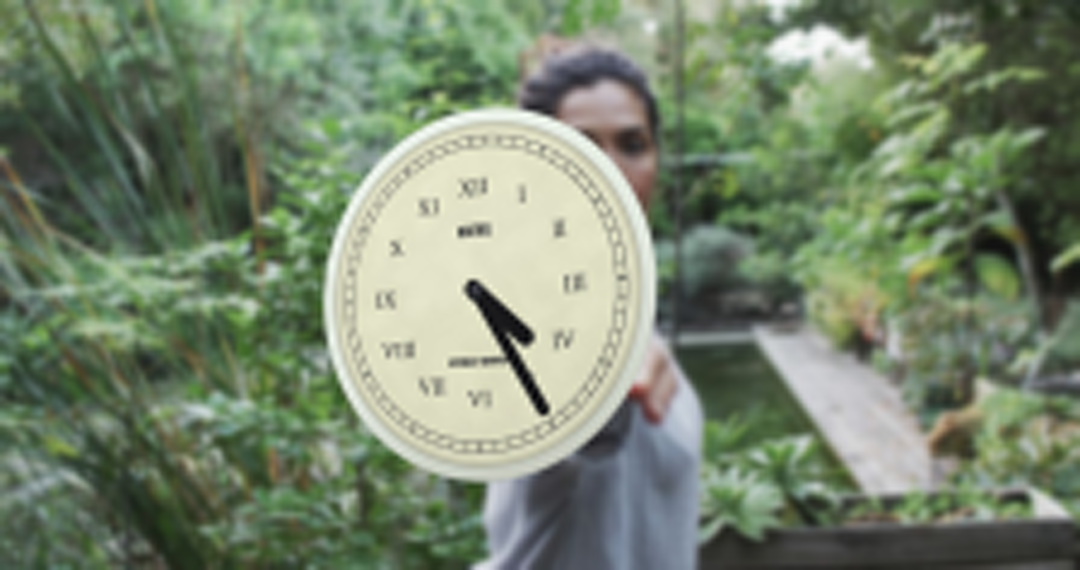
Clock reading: 4h25
